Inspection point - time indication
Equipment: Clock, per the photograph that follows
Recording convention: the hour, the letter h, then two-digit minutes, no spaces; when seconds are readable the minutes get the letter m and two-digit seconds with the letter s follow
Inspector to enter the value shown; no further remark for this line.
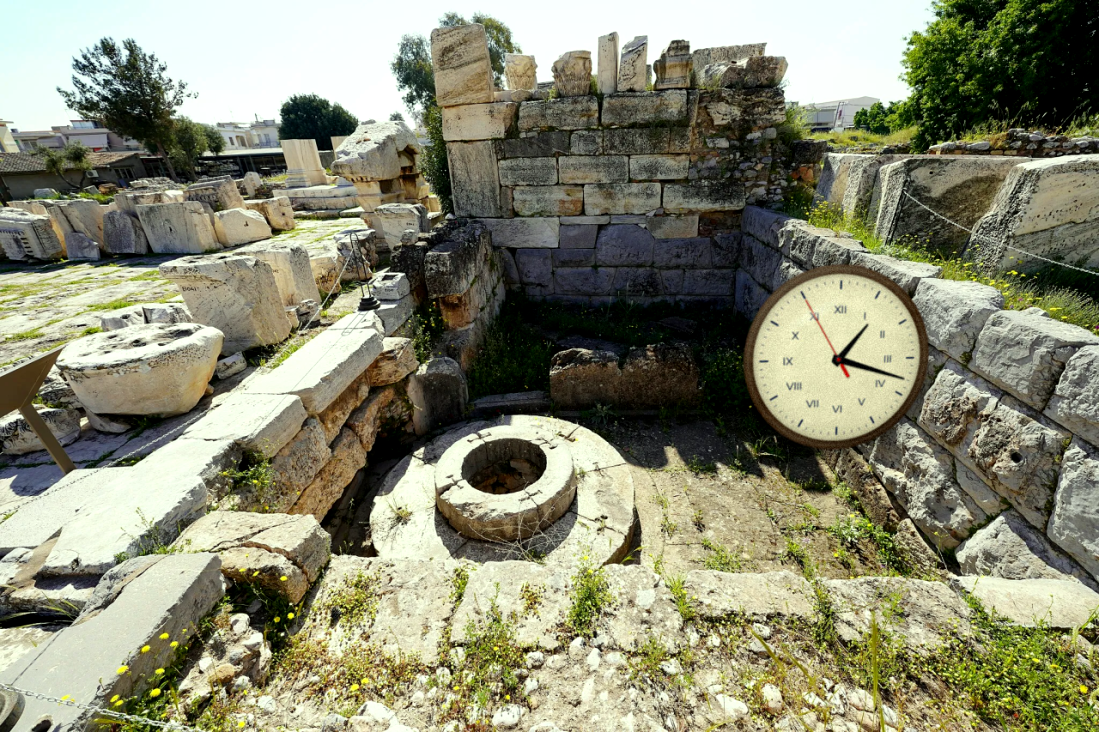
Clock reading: 1h17m55s
